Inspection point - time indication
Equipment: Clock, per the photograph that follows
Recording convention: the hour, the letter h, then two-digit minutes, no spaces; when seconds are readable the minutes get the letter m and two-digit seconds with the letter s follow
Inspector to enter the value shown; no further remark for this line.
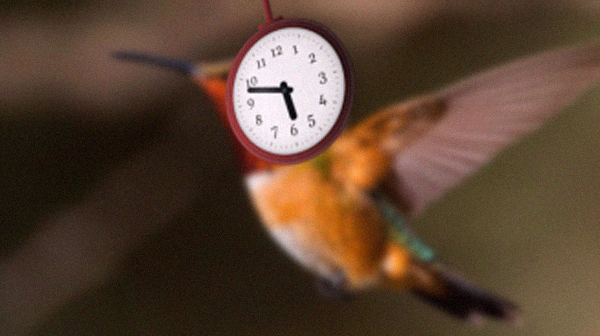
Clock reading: 5h48
